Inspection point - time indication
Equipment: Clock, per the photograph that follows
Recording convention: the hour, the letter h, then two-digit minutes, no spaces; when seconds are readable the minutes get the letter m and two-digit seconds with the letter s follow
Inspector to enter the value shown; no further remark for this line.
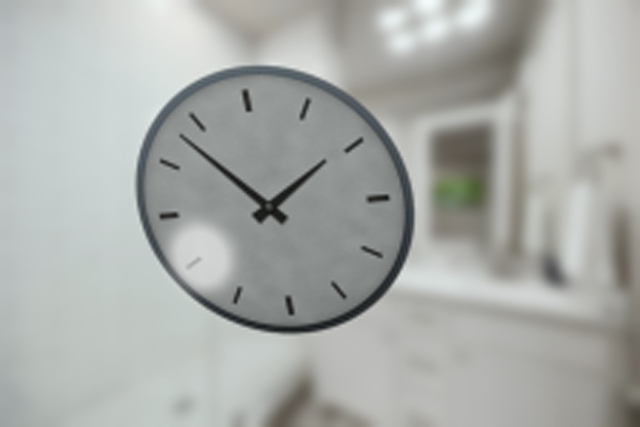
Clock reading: 1h53
